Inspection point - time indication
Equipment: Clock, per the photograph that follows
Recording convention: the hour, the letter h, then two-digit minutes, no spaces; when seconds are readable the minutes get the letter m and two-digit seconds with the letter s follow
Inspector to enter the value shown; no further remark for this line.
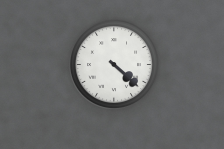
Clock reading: 4h22
